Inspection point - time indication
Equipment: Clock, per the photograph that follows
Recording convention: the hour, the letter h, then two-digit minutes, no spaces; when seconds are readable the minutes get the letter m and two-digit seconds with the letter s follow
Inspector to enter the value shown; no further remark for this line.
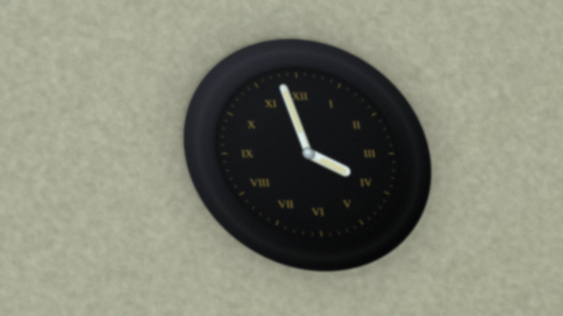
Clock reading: 3h58
